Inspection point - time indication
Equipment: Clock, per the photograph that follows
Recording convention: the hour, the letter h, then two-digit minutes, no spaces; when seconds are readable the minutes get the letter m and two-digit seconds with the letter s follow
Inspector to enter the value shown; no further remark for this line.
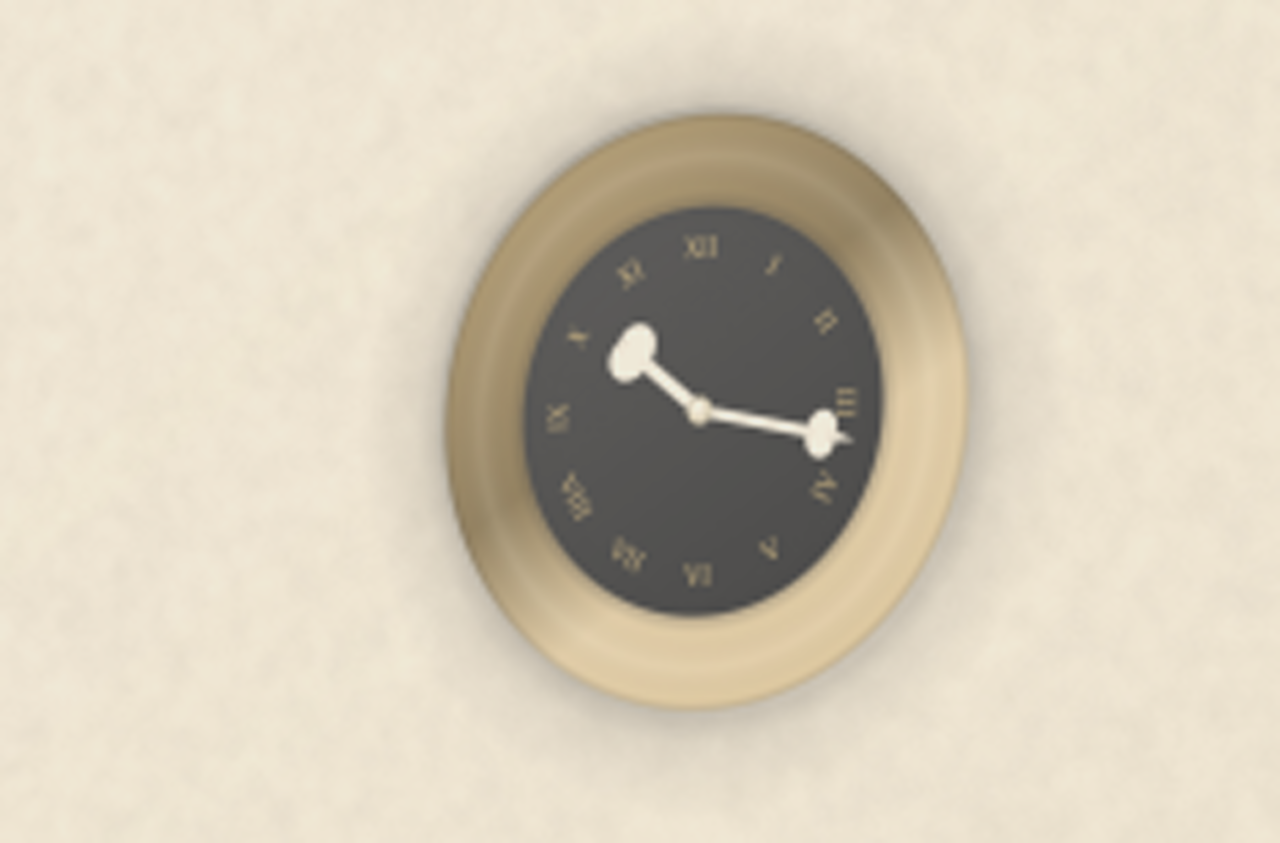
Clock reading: 10h17
